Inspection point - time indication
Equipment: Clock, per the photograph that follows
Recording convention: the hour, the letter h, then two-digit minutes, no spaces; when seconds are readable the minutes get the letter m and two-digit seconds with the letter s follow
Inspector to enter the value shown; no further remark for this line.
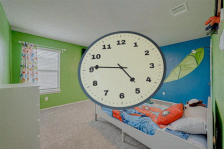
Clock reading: 4h46
